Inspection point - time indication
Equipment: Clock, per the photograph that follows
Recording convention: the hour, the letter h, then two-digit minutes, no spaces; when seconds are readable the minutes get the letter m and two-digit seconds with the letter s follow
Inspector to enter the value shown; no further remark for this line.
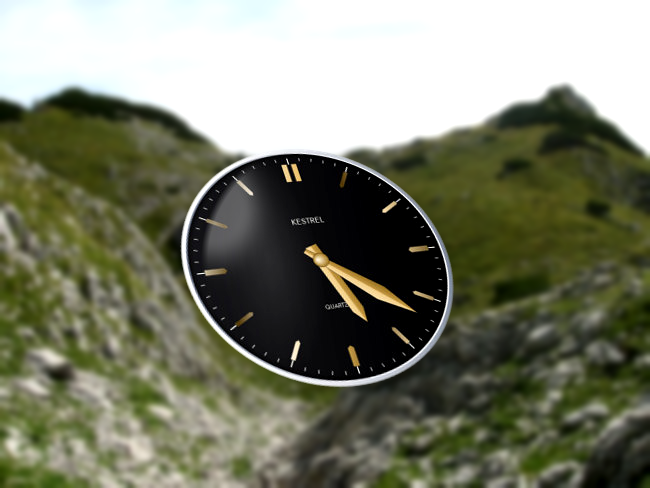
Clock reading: 5h22
